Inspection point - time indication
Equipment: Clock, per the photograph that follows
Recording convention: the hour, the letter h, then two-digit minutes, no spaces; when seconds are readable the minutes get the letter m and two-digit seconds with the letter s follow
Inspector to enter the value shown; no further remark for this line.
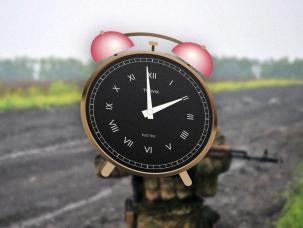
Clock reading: 1h59
